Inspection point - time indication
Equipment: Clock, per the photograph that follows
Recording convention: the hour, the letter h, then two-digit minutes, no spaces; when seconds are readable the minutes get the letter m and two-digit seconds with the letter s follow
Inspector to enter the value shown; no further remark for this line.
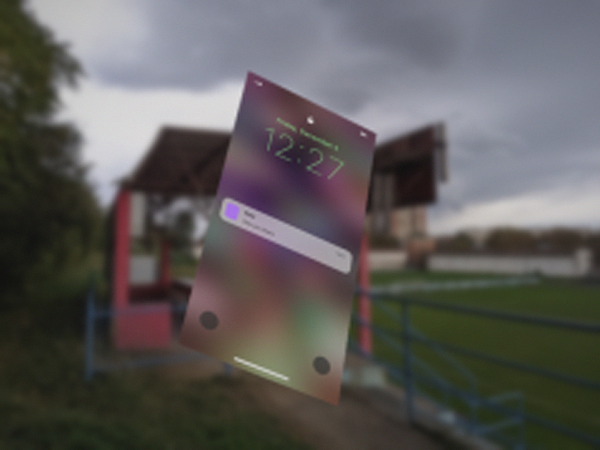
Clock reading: 12h27
